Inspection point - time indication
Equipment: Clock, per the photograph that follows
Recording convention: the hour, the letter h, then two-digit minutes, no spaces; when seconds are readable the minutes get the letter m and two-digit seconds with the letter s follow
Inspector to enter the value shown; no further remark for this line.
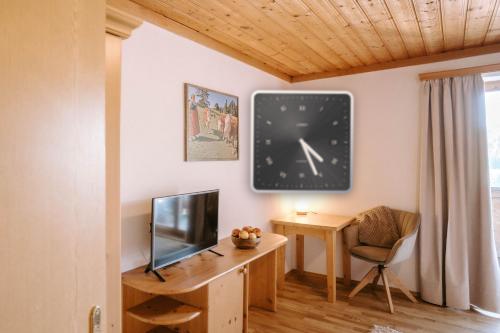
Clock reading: 4h26
